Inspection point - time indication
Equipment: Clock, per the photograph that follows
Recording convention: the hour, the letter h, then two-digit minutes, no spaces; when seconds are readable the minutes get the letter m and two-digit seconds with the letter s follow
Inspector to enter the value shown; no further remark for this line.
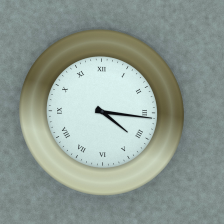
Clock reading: 4h16
